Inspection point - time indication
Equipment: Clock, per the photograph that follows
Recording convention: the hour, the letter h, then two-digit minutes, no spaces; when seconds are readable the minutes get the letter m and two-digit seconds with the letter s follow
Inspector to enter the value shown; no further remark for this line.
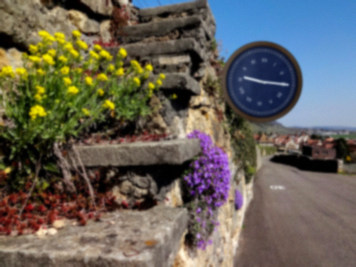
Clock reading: 9h15
